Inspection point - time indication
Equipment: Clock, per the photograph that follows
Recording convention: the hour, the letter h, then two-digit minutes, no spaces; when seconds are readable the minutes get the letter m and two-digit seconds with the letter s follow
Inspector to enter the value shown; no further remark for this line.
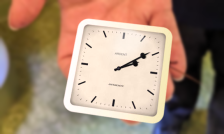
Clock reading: 2h09
